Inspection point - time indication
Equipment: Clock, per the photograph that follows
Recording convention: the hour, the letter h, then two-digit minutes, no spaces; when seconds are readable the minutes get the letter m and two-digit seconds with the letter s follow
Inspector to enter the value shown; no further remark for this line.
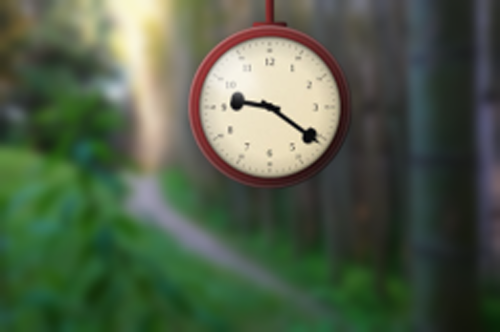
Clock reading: 9h21
